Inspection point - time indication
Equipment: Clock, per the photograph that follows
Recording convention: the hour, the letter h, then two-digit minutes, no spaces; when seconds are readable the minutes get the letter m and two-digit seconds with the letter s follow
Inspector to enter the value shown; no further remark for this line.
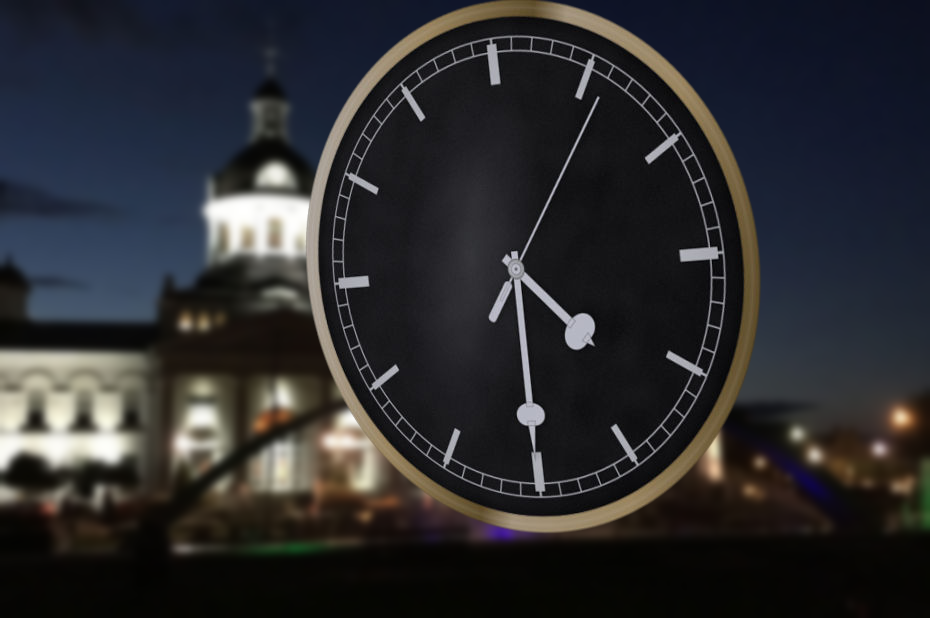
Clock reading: 4h30m06s
